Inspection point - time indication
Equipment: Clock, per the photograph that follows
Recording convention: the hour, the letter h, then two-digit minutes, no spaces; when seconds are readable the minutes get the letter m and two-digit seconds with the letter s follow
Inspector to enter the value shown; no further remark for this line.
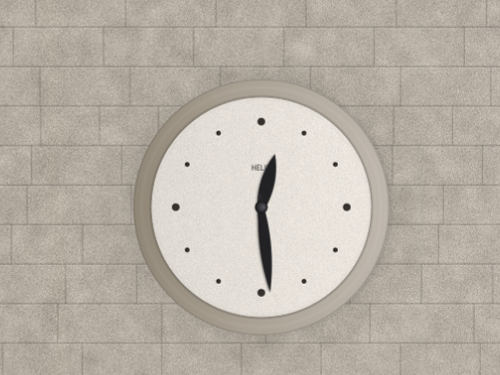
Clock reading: 12h29
